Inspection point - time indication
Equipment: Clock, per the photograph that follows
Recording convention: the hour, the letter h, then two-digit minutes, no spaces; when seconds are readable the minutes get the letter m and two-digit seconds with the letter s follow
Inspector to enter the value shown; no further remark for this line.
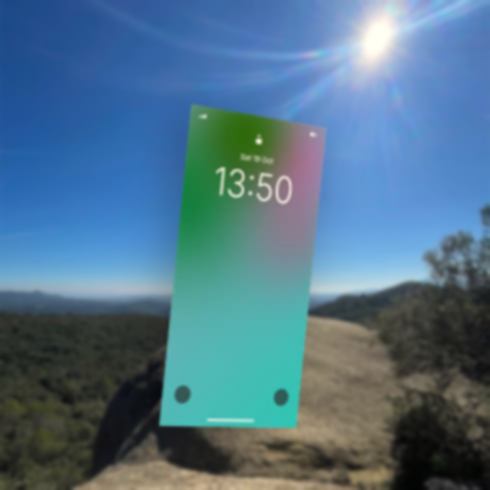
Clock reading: 13h50
